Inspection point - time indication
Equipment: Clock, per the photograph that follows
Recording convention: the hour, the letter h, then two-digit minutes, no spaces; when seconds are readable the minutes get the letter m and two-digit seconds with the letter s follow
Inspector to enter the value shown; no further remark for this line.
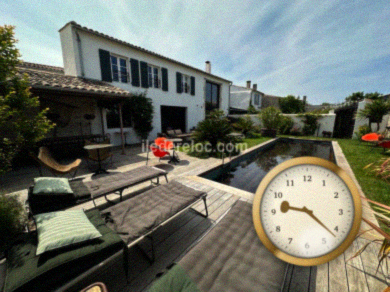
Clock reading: 9h22
